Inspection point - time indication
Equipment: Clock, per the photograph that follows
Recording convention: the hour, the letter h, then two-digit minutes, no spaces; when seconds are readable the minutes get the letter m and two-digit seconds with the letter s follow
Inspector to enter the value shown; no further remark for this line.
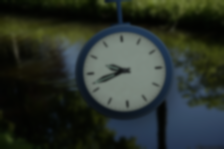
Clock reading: 9h42
